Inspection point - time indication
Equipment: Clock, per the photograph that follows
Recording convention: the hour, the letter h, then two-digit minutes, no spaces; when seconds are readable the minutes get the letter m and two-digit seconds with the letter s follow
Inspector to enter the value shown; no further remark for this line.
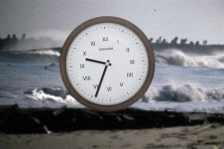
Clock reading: 9h34
